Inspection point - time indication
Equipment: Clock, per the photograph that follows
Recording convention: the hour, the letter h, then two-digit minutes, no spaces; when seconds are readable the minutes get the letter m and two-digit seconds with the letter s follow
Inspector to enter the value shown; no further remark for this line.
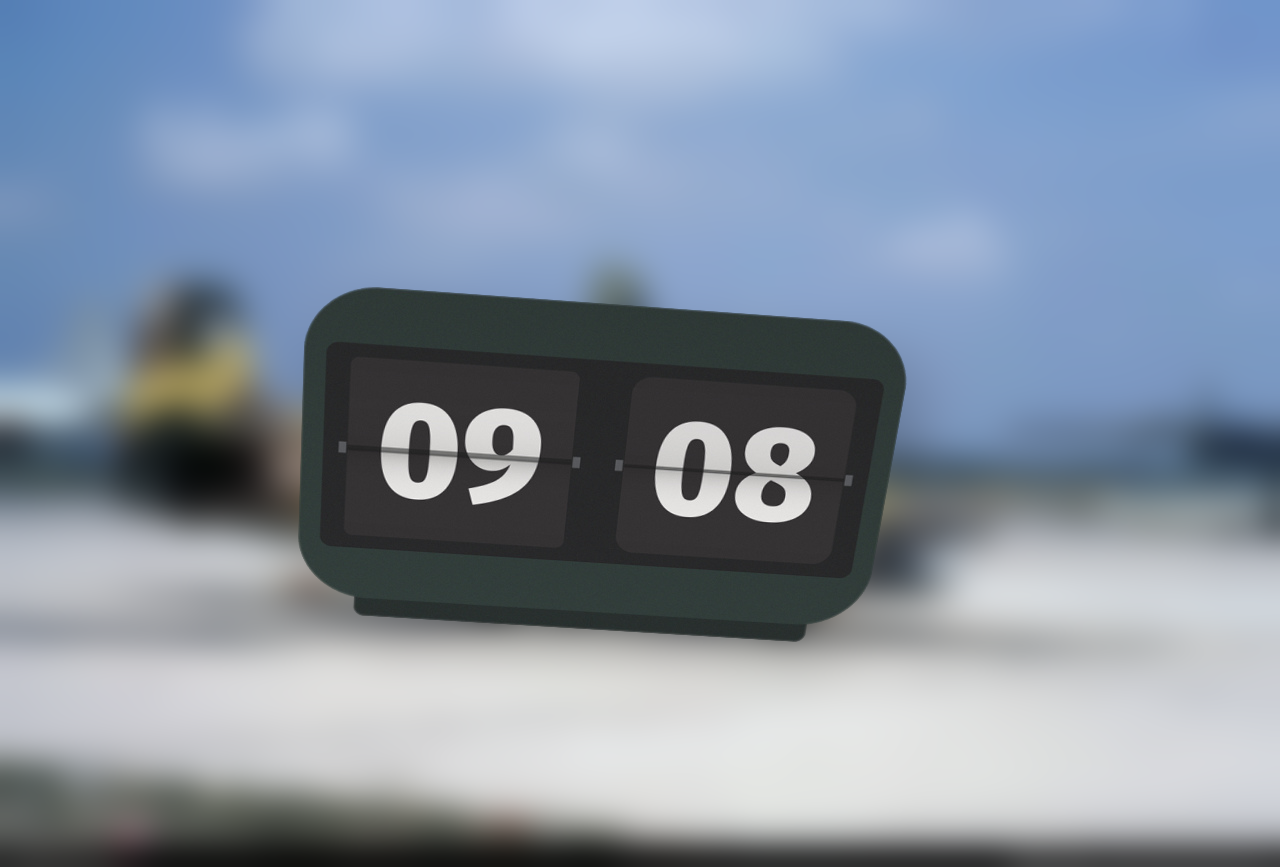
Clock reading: 9h08
